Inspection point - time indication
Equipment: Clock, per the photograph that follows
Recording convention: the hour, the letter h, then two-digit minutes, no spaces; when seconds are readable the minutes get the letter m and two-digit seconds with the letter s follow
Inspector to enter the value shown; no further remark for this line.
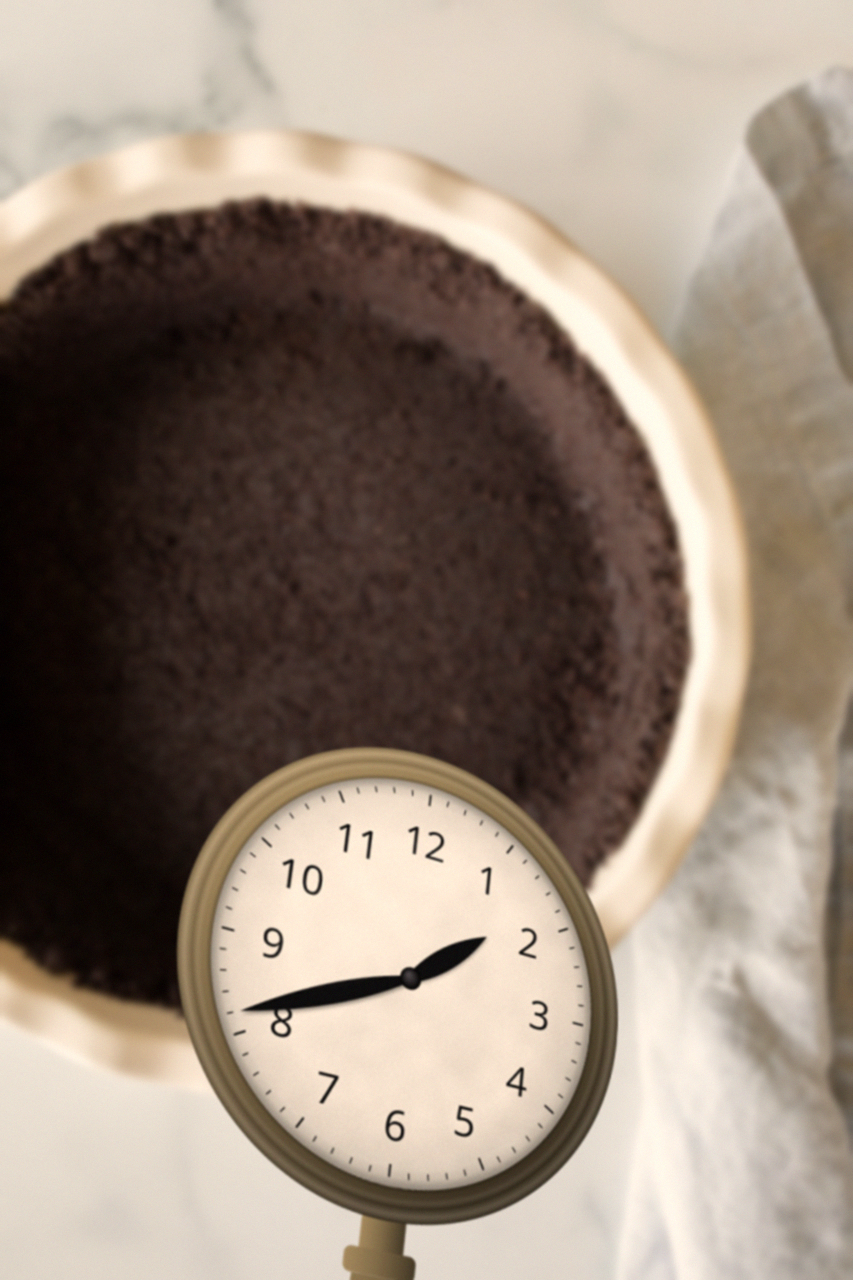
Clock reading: 1h41
